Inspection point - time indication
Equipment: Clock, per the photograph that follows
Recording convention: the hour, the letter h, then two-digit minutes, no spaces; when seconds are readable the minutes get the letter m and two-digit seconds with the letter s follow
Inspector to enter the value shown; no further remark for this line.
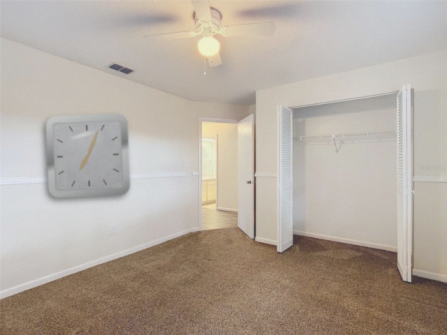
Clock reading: 7h04
